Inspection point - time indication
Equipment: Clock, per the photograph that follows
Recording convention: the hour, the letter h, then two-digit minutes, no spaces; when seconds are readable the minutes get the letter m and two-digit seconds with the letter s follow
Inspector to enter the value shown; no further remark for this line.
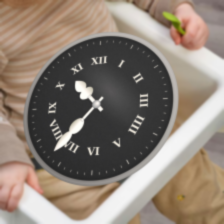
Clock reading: 10h37
